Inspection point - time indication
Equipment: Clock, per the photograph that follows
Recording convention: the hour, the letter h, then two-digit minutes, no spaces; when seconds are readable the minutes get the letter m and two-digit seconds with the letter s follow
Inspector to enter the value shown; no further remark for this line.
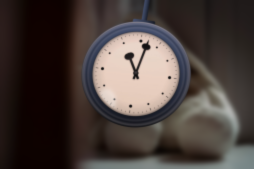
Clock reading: 11h02
